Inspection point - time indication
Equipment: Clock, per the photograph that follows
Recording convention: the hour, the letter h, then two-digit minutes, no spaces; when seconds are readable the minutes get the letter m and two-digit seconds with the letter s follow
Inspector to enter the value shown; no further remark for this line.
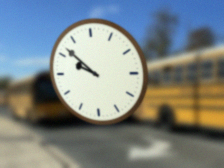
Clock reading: 9h52
